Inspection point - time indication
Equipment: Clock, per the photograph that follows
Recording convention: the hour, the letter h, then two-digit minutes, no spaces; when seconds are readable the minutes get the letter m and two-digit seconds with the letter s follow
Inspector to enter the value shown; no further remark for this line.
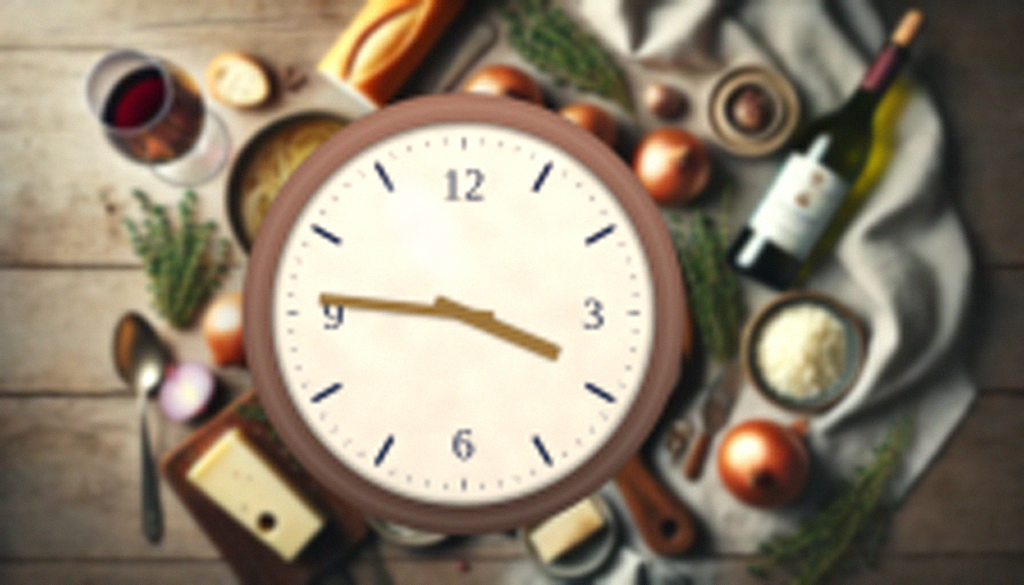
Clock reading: 3h46
